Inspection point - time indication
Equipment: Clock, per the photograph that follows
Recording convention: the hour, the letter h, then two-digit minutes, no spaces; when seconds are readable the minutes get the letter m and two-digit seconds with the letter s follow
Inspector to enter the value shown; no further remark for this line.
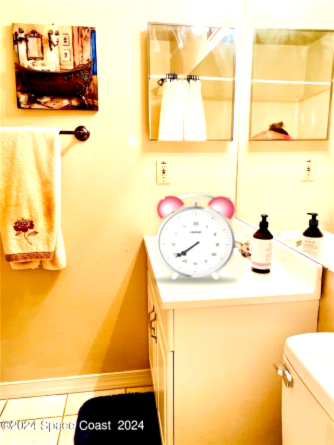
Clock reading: 7h39
